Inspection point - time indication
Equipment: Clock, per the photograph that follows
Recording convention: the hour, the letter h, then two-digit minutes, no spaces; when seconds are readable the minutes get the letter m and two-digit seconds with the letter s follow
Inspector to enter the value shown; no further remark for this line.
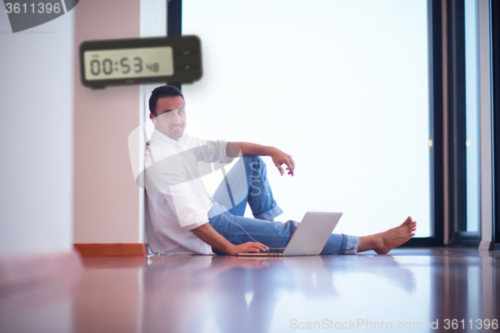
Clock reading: 0h53
